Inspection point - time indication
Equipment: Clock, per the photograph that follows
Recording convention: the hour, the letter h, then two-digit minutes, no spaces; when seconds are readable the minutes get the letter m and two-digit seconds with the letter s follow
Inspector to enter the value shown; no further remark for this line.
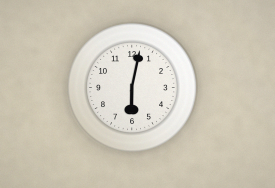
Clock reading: 6h02
